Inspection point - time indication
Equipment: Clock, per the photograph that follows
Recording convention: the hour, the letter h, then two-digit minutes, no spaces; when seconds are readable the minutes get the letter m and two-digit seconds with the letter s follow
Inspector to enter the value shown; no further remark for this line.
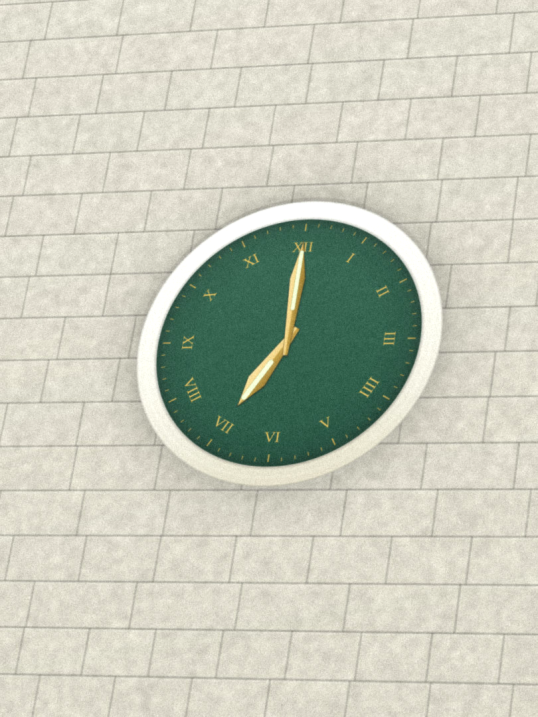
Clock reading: 7h00
